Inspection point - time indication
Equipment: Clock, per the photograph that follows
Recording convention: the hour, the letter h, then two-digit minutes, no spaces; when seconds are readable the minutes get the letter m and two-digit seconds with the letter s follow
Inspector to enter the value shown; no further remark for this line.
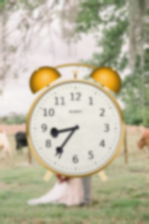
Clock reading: 8h36
